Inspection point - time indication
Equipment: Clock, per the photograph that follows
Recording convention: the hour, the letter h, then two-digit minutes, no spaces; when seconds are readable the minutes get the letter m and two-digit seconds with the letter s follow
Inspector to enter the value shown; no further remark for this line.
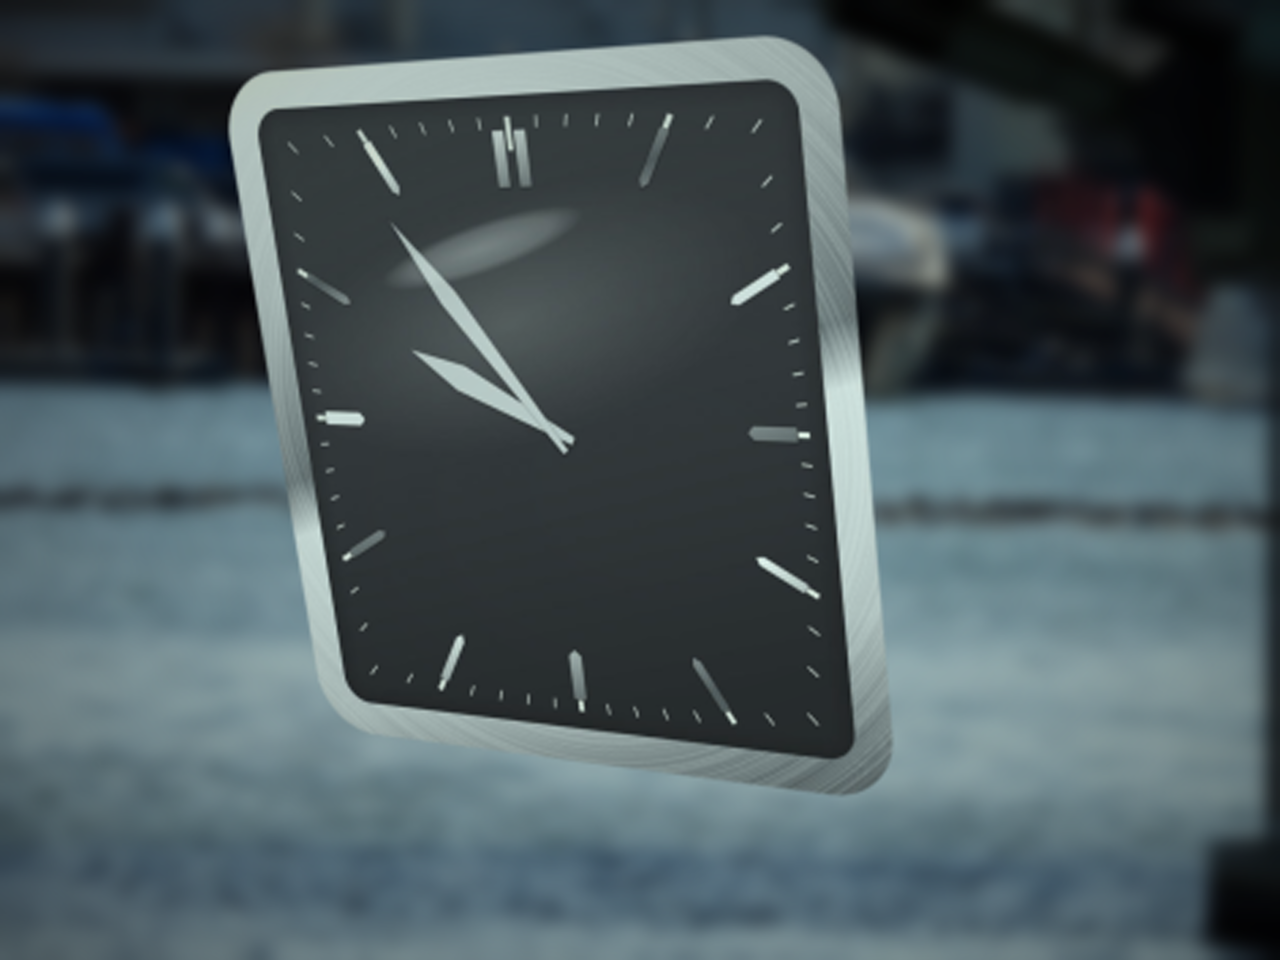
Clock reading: 9h54
